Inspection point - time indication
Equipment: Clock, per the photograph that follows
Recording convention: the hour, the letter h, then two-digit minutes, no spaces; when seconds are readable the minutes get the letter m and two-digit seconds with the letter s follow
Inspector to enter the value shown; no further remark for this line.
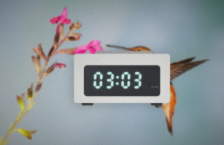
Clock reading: 3h03
